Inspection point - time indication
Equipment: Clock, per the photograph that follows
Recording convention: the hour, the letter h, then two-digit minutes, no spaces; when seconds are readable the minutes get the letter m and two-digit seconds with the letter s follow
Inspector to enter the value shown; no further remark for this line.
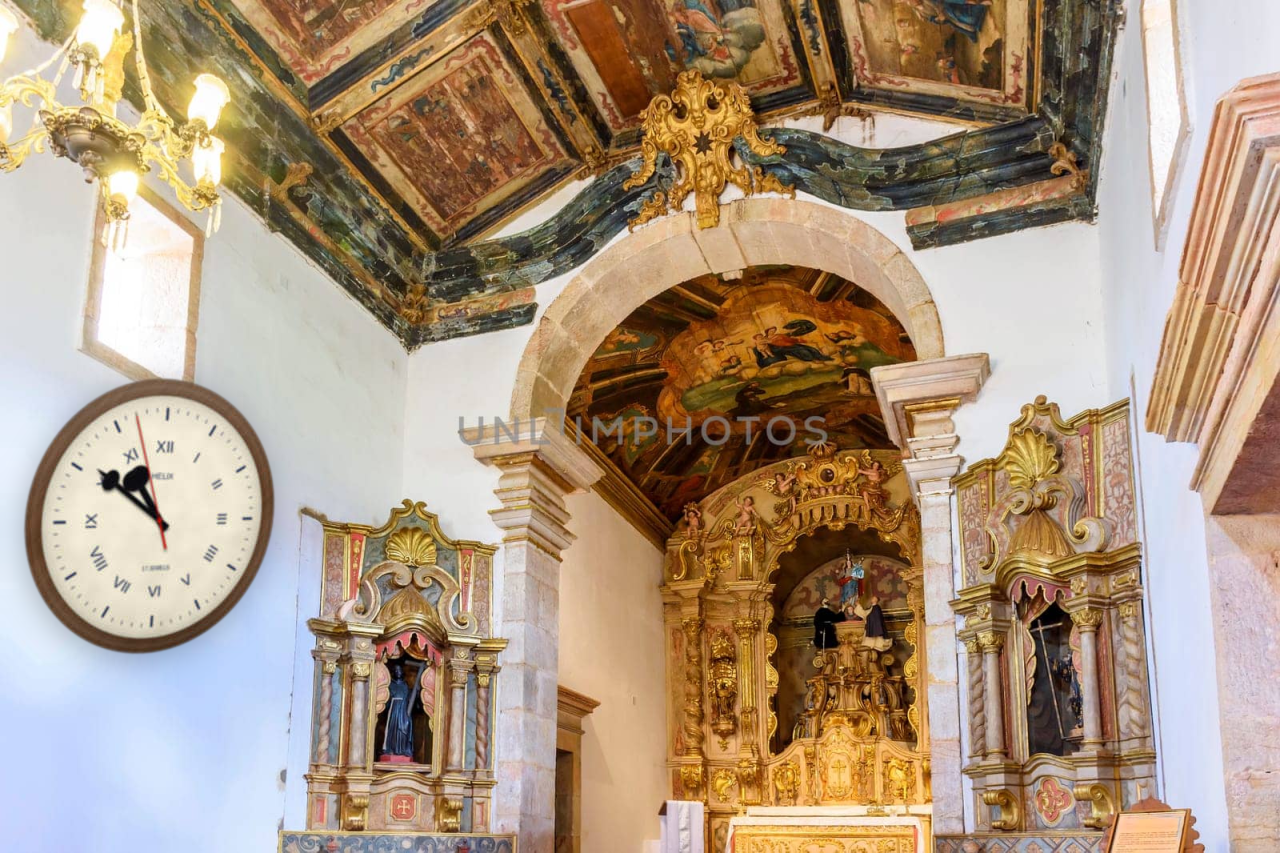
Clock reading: 10h50m57s
